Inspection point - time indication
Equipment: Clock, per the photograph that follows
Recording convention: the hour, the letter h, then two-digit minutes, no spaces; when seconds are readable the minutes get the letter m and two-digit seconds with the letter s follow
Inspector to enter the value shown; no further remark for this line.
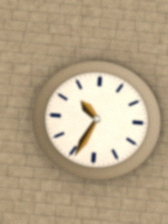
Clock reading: 10h34
